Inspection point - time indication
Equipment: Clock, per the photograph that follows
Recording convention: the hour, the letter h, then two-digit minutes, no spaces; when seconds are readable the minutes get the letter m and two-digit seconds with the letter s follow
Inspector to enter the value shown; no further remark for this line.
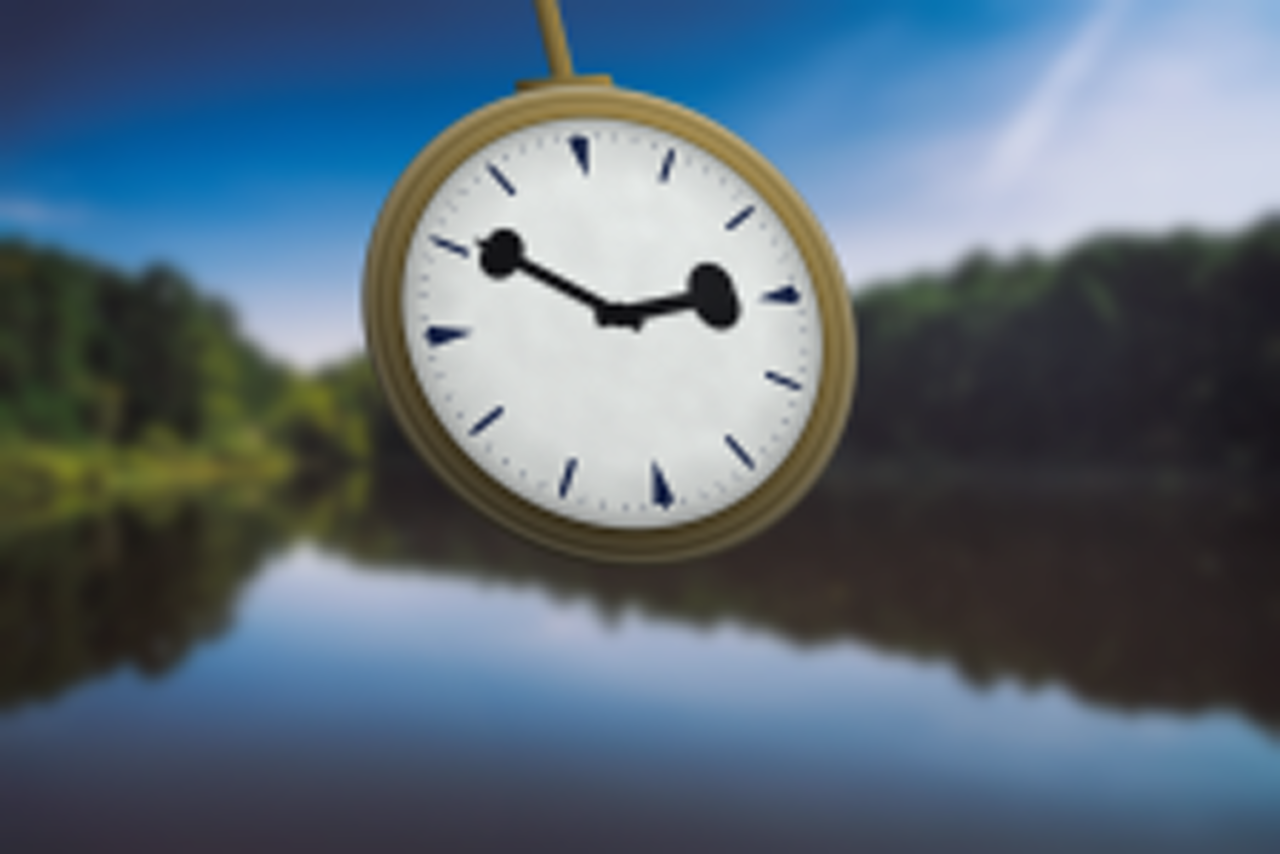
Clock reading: 2h51
